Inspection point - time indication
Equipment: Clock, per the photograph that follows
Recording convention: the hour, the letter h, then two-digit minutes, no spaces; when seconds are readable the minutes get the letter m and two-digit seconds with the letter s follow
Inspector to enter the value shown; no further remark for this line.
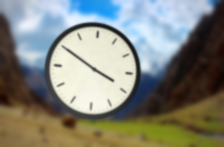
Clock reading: 3h50
